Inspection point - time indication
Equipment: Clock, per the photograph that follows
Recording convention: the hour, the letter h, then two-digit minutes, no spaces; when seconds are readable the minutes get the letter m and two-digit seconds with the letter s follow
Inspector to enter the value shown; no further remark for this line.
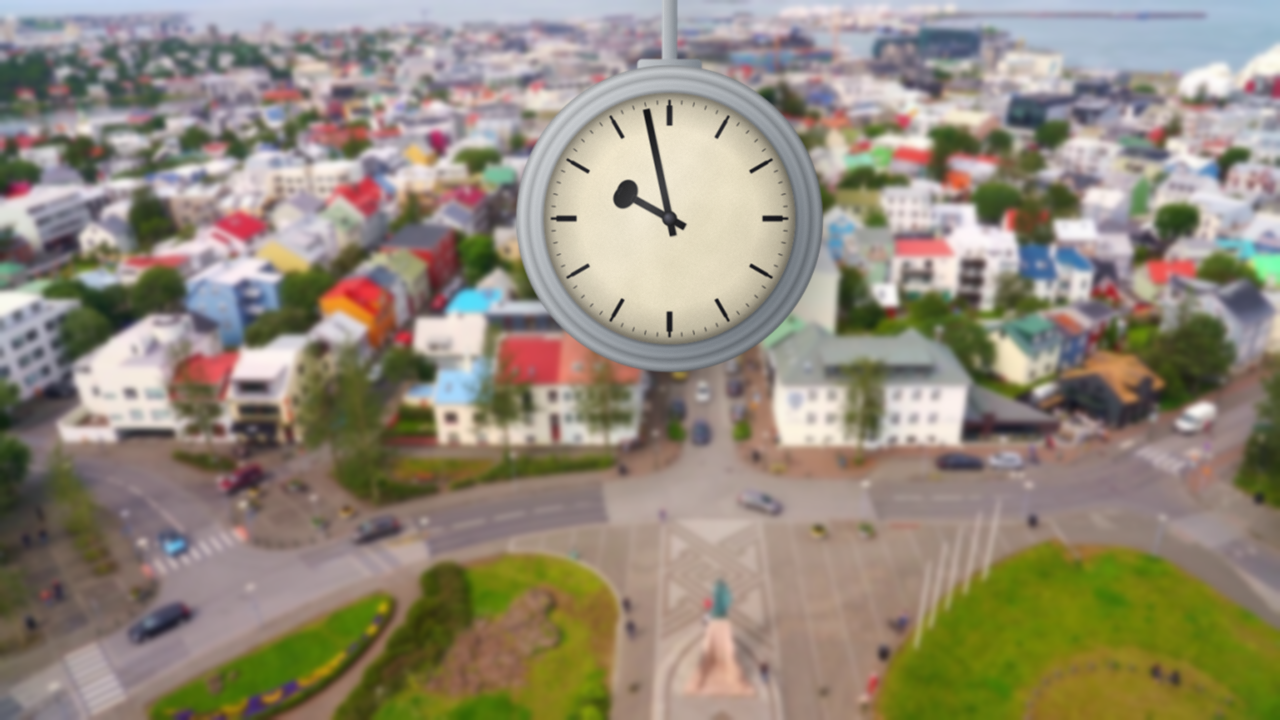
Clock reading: 9h58
